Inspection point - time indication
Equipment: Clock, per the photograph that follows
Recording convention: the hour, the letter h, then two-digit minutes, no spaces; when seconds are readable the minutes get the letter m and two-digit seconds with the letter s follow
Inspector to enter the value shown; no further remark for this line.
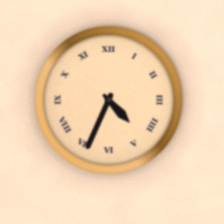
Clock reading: 4h34
